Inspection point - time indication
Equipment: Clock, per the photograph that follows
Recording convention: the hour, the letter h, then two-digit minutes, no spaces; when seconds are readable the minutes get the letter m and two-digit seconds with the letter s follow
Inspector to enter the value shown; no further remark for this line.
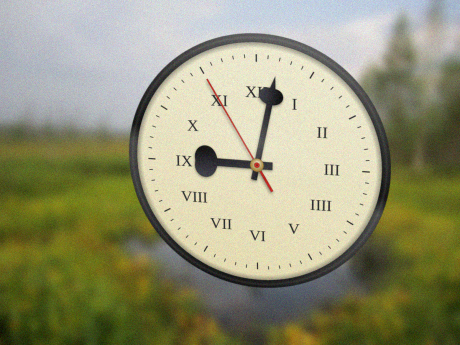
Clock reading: 9h01m55s
